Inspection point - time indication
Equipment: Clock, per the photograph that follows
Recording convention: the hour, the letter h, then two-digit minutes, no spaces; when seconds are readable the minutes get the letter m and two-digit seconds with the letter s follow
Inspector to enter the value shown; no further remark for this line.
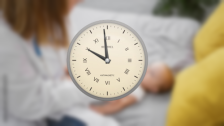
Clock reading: 9h59
